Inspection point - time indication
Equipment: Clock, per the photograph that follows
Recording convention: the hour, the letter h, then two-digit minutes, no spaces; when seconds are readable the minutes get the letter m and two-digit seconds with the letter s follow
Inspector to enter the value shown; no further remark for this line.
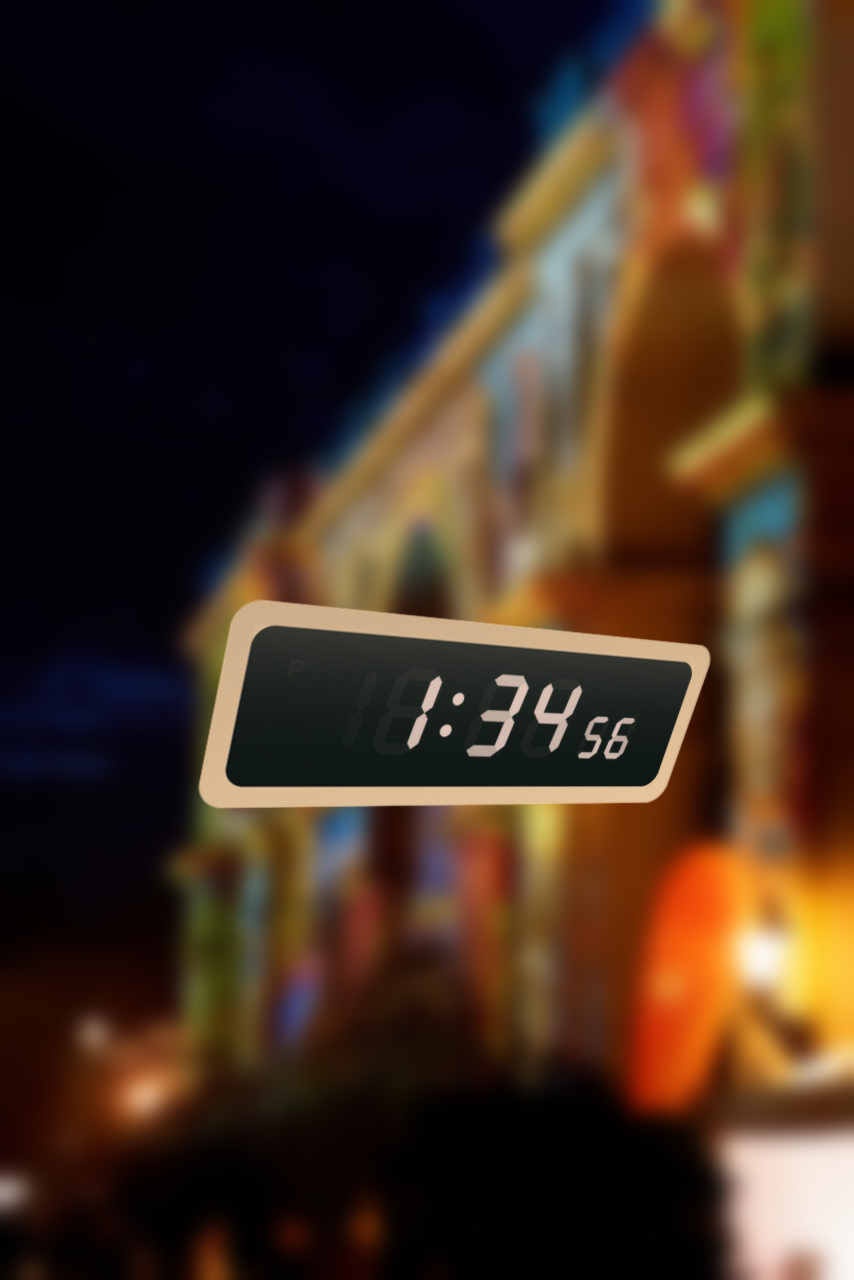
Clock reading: 1h34m56s
